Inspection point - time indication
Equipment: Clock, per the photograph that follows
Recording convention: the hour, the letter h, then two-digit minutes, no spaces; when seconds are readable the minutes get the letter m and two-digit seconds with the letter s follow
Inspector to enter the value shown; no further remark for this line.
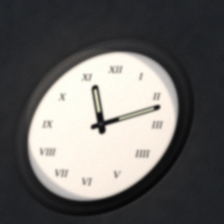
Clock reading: 11h12
